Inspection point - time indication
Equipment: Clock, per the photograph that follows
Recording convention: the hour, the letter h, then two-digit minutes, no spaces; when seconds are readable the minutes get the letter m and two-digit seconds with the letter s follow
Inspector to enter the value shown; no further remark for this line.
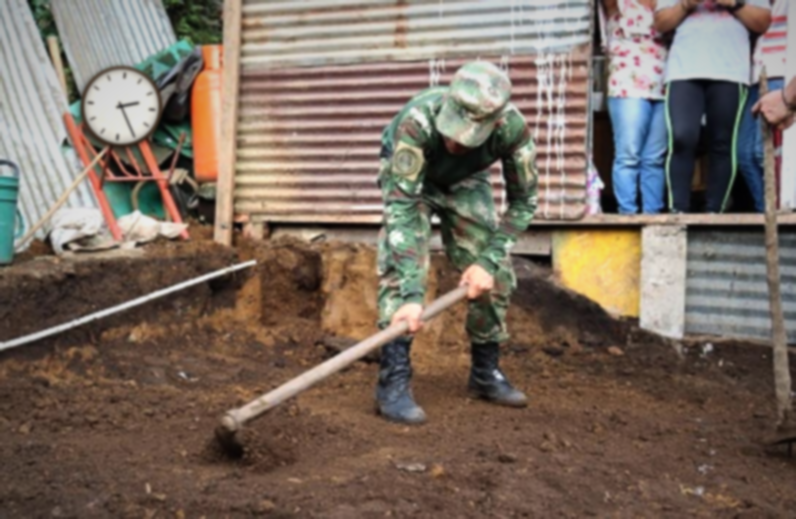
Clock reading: 2h25
